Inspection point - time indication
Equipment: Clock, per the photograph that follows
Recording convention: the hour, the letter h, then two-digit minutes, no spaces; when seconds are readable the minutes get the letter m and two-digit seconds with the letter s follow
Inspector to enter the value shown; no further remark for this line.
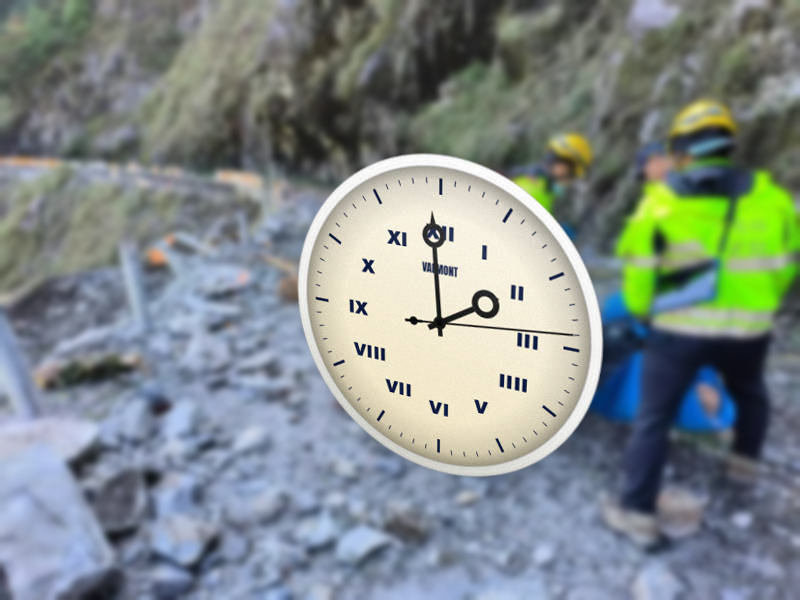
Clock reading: 1h59m14s
